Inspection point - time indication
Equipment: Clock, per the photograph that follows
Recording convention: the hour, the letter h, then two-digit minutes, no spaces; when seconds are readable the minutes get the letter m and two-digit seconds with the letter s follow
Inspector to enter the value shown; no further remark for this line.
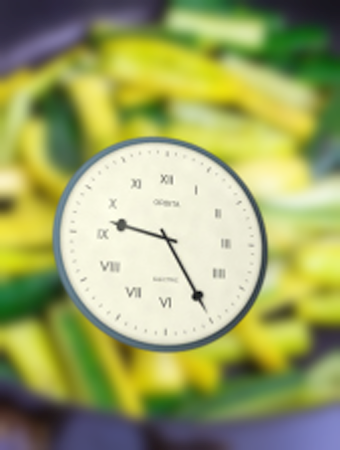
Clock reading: 9h25
